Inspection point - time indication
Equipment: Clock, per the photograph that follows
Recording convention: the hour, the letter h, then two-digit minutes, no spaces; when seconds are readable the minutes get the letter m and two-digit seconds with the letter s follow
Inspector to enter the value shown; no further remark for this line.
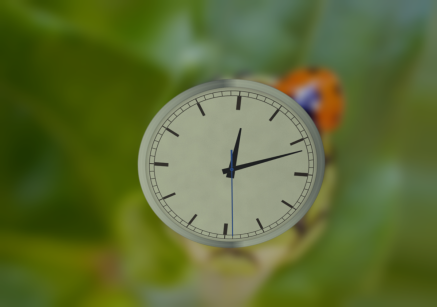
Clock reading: 12h11m29s
